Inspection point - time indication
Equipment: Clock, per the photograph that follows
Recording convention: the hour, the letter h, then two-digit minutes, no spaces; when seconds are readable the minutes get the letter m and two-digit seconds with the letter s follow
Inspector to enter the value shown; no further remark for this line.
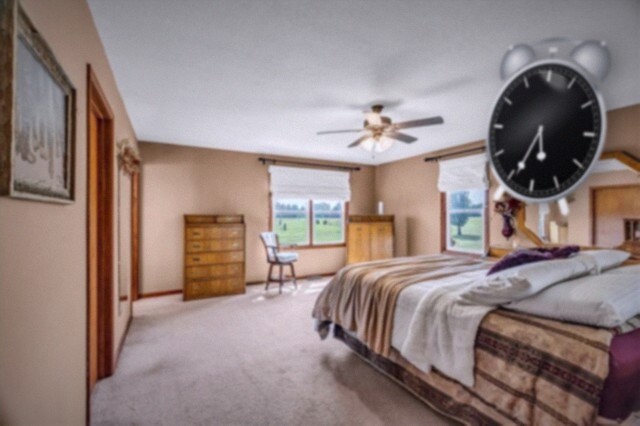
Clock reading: 5h34
